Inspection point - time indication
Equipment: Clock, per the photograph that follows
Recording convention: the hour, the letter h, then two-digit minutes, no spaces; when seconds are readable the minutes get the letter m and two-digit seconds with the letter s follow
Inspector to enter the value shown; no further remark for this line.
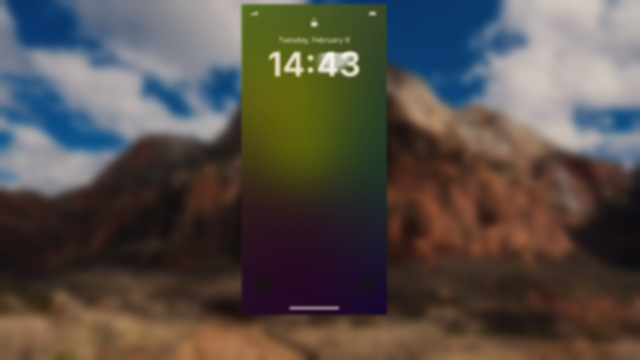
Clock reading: 14h43
